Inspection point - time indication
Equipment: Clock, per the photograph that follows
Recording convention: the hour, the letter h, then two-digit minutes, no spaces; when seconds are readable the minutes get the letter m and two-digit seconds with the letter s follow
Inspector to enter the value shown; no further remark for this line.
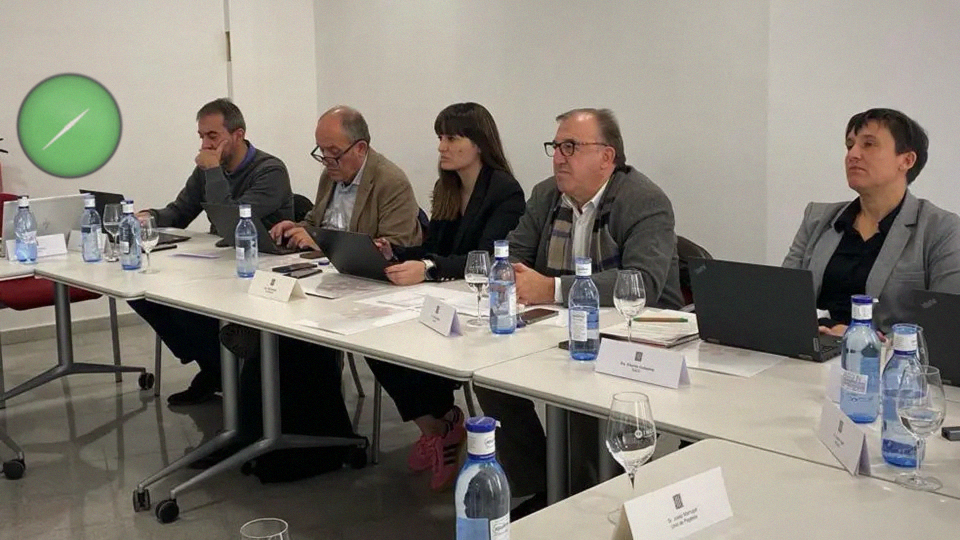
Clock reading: 1h38
